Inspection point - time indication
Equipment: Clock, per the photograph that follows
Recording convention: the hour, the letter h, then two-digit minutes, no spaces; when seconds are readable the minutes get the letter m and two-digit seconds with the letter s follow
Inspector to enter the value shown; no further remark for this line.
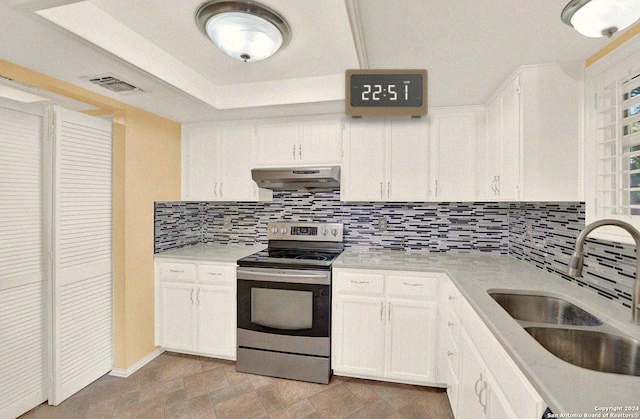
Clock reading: 22h51
